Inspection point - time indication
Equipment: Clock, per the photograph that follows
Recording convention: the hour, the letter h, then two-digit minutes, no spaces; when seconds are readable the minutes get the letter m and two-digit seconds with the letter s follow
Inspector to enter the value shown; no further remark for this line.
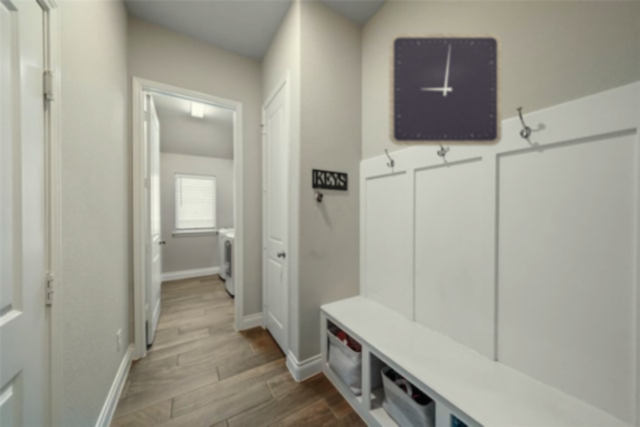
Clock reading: 9h01
